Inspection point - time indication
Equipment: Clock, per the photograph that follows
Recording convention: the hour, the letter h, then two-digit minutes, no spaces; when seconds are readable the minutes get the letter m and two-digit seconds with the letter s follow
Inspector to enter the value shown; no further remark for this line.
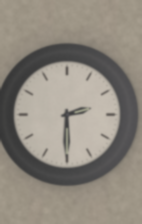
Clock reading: 2h30
